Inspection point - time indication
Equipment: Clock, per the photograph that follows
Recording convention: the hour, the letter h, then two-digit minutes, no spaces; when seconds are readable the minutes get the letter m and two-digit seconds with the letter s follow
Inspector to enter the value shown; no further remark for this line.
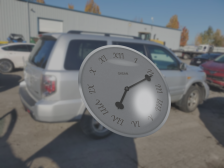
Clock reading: 7h11
